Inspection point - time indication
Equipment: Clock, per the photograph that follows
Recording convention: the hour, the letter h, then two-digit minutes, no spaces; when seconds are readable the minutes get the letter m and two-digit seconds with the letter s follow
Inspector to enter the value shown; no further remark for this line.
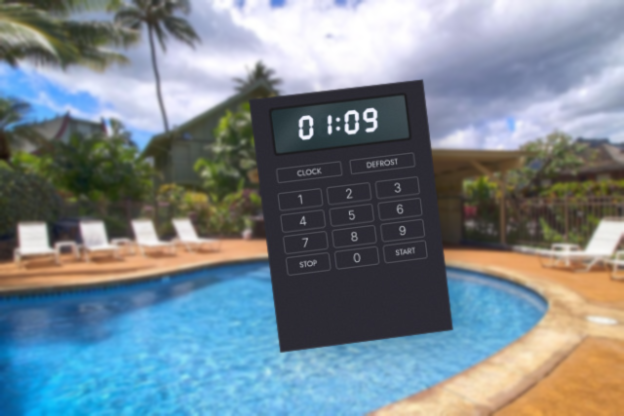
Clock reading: 1h09
